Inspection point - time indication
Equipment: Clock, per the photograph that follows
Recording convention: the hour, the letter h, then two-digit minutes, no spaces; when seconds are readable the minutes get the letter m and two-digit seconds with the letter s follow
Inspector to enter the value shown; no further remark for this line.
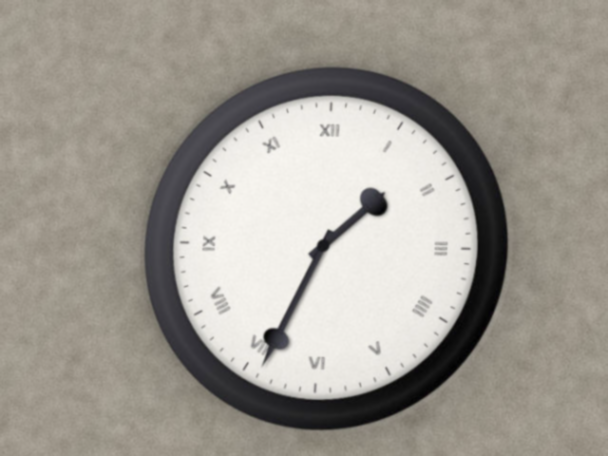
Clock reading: 1h34
